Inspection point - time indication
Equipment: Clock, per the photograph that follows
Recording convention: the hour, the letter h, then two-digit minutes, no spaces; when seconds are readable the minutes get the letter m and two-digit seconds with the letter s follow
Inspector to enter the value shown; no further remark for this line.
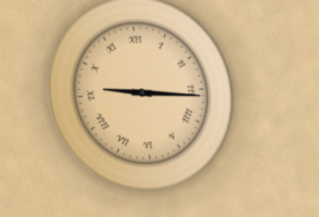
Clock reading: 9h16
